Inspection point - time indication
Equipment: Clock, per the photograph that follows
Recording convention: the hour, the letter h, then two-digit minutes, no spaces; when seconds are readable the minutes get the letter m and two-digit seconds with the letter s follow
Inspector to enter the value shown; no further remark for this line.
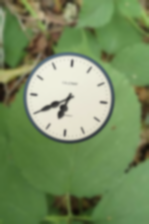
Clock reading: 6h40
